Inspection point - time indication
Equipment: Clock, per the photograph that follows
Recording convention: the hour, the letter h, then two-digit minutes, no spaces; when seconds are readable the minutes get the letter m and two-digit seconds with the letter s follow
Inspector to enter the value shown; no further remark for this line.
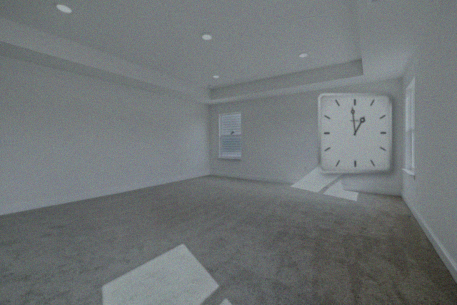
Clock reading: 12h59
